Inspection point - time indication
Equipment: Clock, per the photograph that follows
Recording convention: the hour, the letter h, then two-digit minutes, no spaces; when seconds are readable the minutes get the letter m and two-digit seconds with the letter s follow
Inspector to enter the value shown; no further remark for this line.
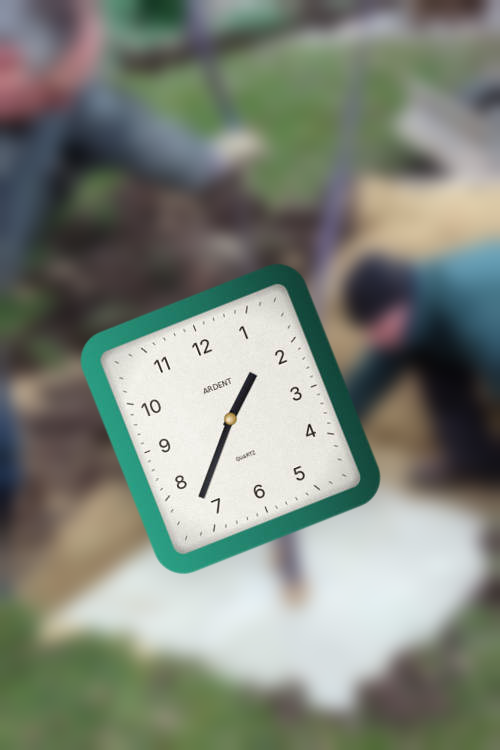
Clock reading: 1h37
